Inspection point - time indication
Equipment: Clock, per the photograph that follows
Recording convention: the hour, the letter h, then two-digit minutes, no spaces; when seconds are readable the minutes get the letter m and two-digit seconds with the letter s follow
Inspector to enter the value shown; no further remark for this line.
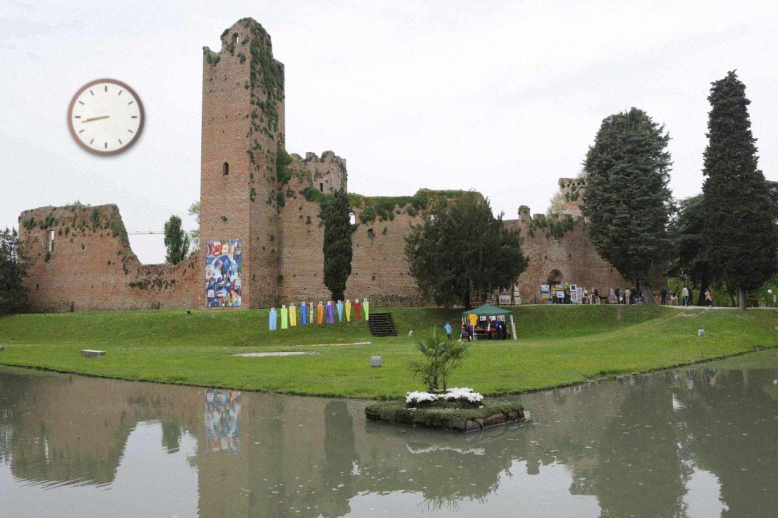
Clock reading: 8h43
